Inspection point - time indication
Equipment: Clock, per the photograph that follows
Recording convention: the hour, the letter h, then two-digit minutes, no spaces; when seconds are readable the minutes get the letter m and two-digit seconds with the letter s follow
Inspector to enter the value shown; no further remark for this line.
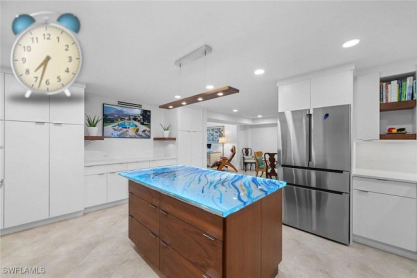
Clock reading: 7h33
